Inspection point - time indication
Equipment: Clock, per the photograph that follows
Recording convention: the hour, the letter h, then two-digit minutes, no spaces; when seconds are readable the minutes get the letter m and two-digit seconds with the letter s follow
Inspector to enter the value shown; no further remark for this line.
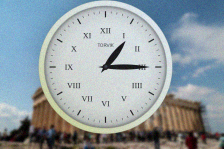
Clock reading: 1h15
